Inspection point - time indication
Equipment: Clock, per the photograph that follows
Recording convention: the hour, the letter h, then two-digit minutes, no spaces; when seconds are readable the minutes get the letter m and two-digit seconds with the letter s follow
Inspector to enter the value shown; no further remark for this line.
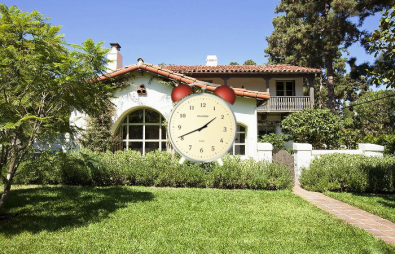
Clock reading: 1h41
